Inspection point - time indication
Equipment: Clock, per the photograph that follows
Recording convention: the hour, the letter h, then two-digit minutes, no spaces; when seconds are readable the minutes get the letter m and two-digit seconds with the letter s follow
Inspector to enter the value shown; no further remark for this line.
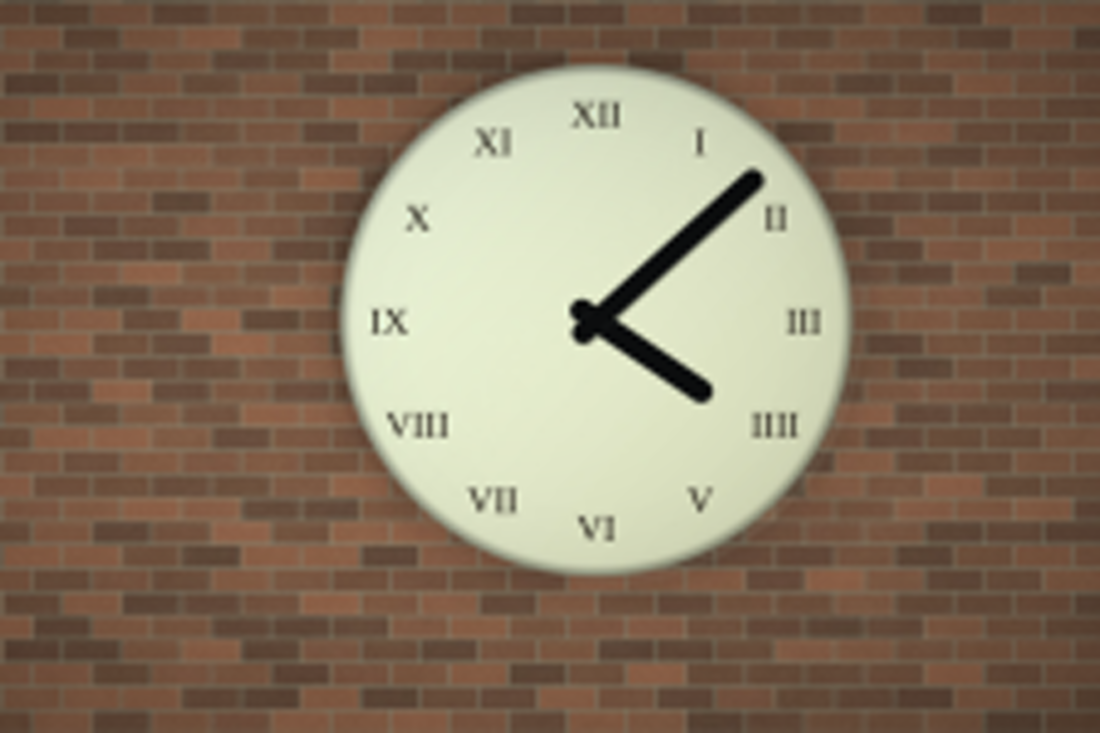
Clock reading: 4h08
